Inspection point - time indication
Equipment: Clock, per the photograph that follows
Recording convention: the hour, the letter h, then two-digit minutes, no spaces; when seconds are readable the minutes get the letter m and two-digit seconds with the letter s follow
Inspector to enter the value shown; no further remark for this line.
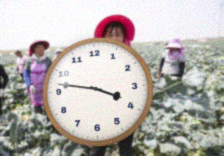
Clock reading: 3h47
